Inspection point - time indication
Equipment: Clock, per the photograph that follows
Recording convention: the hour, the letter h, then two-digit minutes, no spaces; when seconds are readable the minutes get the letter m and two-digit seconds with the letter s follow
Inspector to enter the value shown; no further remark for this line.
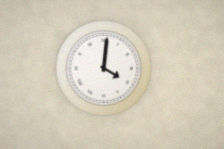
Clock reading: 4h01
